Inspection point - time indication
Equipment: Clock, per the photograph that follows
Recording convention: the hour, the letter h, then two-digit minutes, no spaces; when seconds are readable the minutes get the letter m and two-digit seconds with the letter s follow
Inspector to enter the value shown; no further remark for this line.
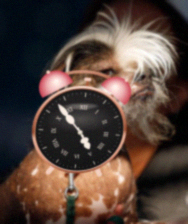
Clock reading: 4h53
